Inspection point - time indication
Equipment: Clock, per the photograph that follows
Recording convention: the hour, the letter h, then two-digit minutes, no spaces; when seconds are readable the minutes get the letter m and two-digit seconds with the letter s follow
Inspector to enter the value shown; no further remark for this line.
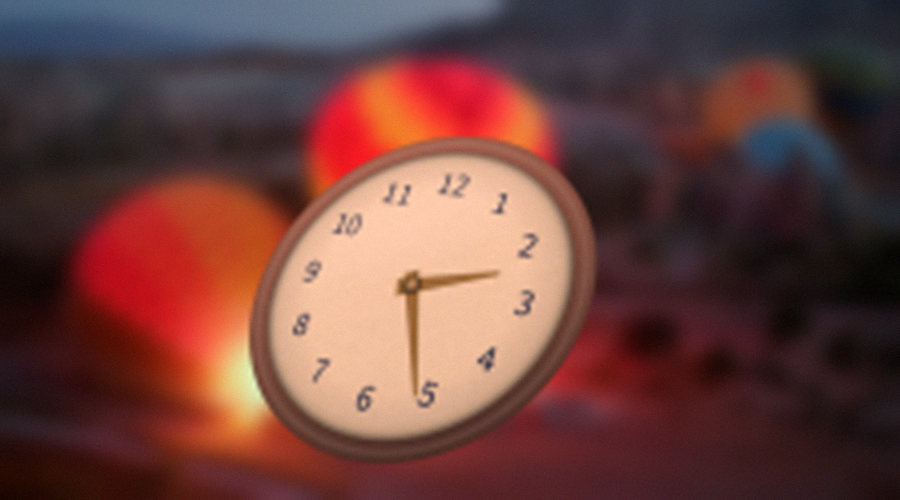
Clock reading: 2h26
